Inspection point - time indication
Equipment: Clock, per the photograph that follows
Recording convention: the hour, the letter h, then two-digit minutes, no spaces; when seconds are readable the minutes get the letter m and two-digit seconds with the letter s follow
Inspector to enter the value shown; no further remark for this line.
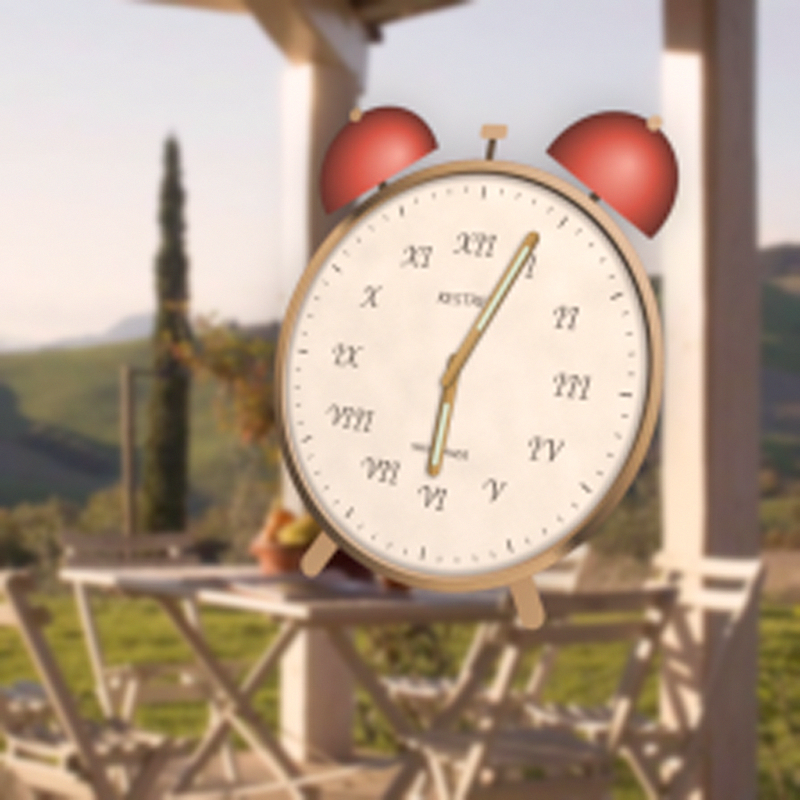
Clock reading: 6h04
